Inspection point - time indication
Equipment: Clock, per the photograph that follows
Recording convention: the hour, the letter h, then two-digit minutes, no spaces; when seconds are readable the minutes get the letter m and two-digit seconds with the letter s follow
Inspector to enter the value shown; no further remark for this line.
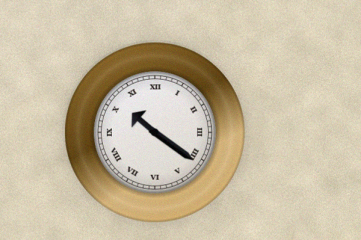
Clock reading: 10h21
